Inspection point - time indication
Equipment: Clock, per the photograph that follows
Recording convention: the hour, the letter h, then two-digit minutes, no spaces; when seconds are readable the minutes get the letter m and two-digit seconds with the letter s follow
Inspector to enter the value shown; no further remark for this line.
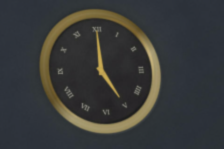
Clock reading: 5h00
